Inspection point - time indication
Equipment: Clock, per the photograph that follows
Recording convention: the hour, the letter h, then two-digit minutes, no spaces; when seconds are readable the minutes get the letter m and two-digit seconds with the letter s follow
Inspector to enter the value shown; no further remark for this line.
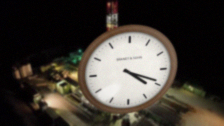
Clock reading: 4h19
